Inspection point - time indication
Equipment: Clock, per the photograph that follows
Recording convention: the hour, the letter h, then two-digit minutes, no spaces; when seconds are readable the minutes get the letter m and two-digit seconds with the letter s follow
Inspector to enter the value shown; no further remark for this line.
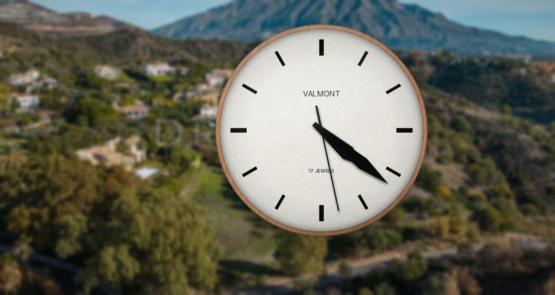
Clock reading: 4h21m28s
